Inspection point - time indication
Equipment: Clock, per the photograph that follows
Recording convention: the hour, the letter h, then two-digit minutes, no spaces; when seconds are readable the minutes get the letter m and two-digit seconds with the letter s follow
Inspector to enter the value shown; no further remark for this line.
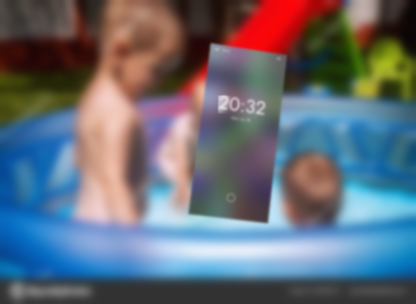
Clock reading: 20h32
